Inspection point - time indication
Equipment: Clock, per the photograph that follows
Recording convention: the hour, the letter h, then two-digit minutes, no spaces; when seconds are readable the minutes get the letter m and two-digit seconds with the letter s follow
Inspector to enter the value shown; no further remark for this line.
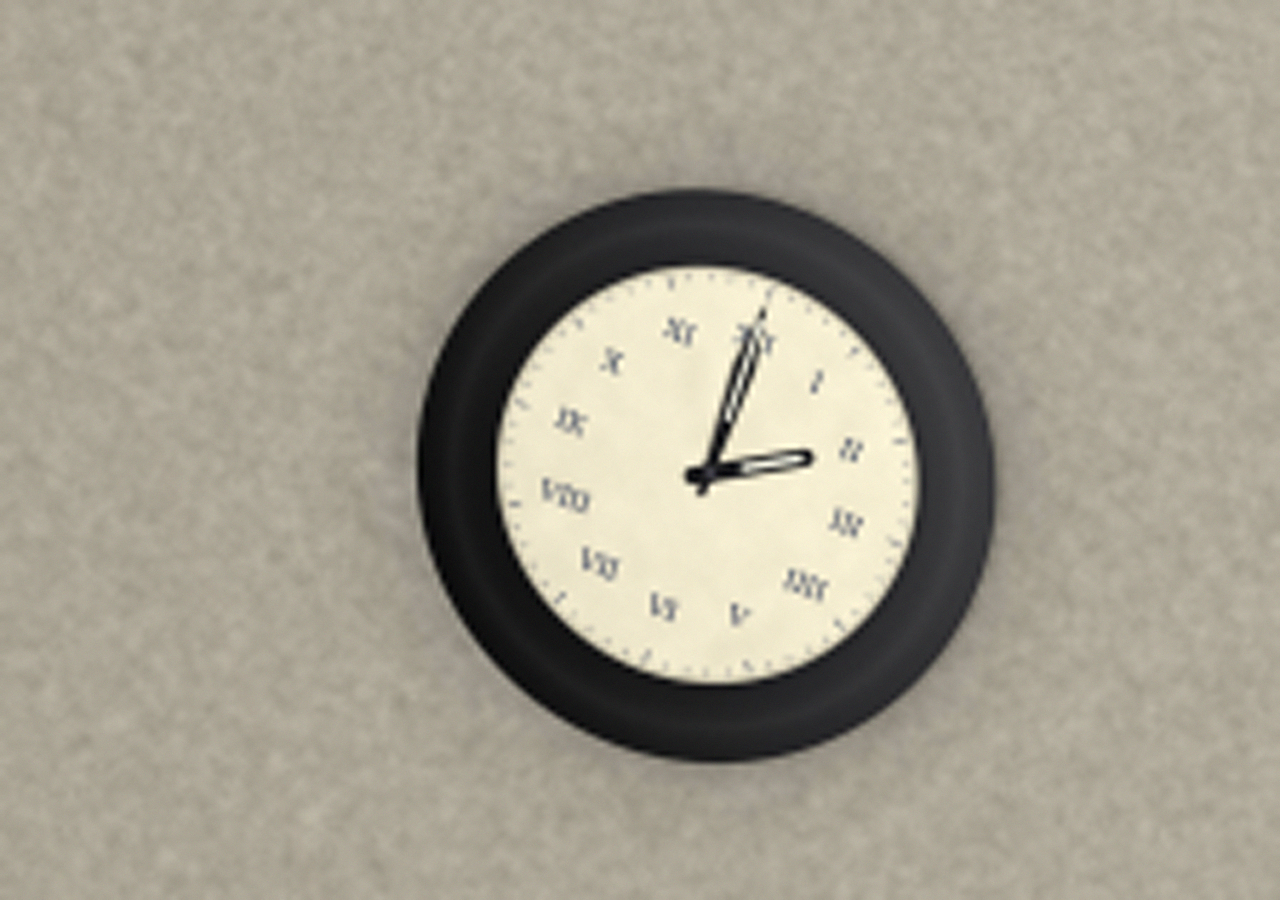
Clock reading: 2h00
